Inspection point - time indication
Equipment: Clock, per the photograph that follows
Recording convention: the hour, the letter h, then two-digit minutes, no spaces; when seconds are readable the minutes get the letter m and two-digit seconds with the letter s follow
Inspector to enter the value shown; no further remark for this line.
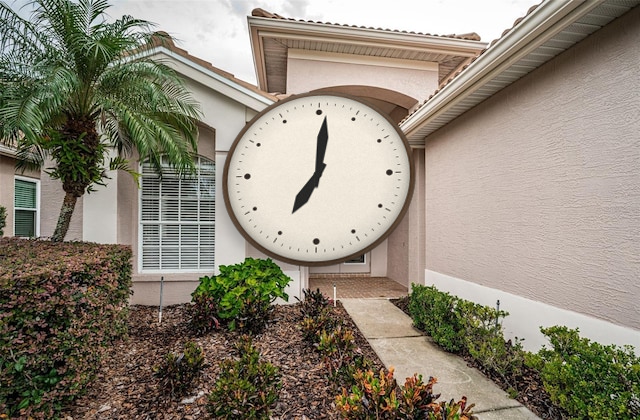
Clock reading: 7h01
